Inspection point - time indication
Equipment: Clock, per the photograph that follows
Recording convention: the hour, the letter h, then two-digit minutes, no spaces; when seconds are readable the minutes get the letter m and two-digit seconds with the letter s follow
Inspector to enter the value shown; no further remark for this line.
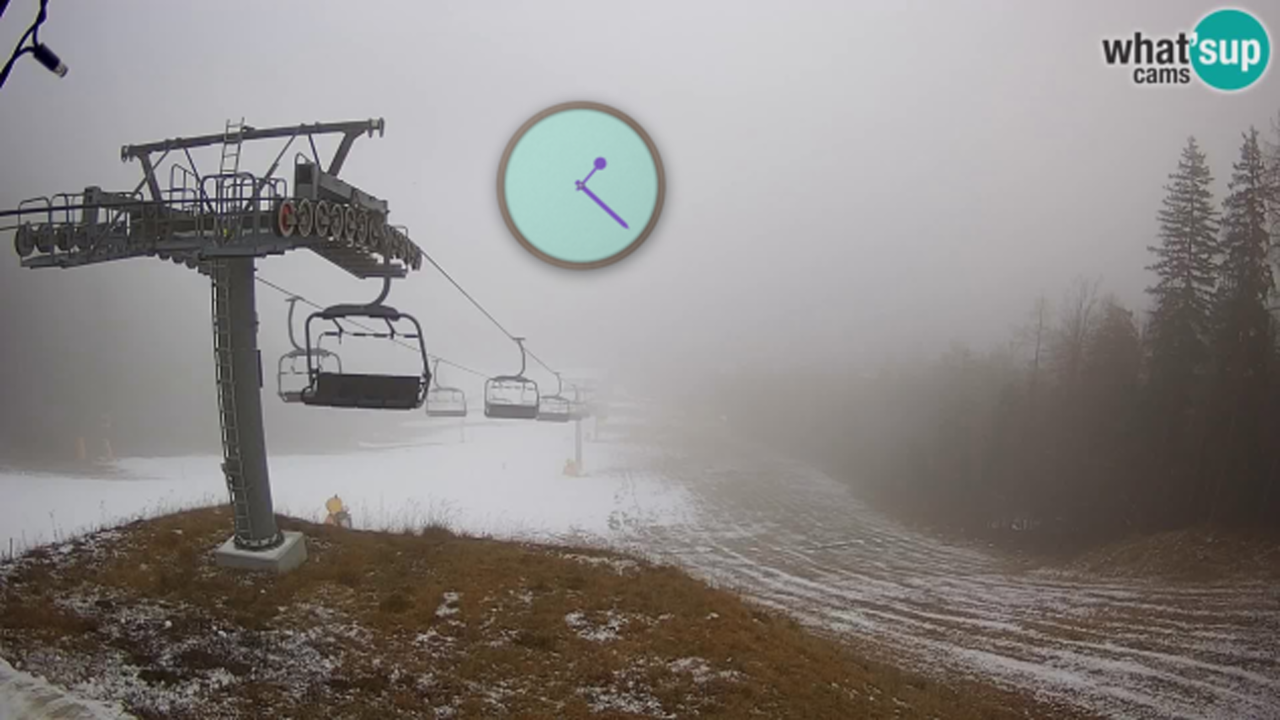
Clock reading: 1h22
